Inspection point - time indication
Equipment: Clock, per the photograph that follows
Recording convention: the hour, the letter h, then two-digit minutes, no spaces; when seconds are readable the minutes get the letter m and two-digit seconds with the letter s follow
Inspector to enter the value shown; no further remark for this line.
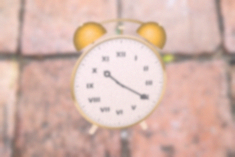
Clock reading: 10h20
